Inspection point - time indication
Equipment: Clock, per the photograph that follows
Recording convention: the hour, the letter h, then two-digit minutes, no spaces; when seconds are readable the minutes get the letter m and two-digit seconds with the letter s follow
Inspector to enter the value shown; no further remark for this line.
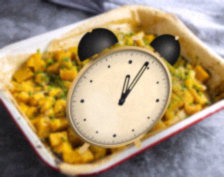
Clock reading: 12h04
